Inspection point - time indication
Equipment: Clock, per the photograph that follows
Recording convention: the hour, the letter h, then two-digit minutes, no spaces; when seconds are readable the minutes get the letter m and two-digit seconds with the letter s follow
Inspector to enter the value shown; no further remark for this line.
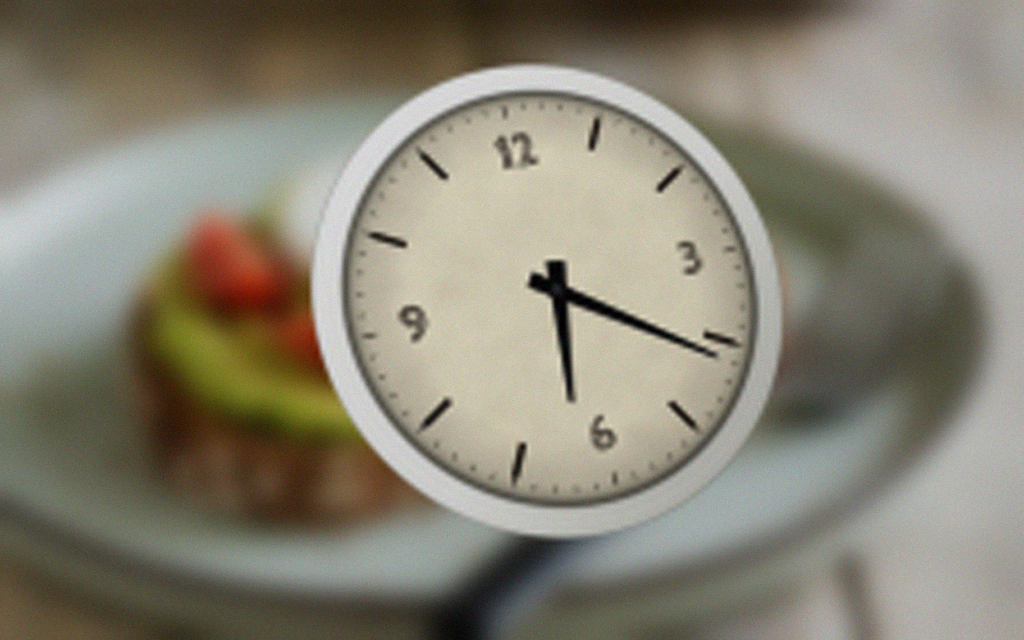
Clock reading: 6h21
